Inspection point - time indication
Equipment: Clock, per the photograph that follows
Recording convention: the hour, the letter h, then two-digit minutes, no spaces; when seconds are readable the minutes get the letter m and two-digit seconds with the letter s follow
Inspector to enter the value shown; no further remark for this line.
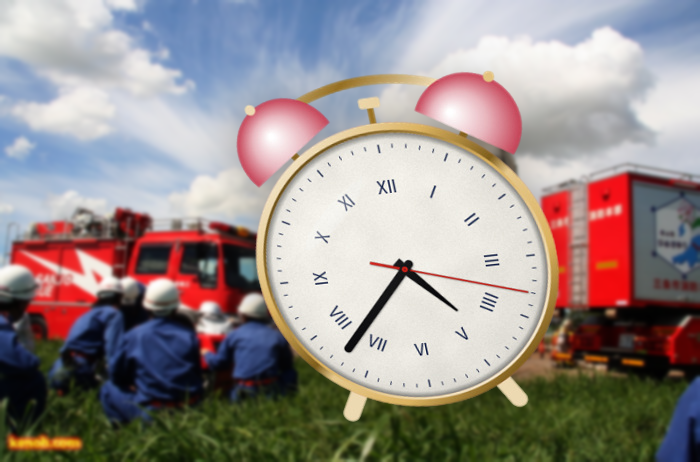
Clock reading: 4h37m18s
